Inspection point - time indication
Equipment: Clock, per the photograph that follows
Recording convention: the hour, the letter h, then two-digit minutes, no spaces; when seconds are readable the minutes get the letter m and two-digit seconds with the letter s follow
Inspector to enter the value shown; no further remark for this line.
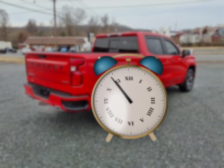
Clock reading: 10h54
